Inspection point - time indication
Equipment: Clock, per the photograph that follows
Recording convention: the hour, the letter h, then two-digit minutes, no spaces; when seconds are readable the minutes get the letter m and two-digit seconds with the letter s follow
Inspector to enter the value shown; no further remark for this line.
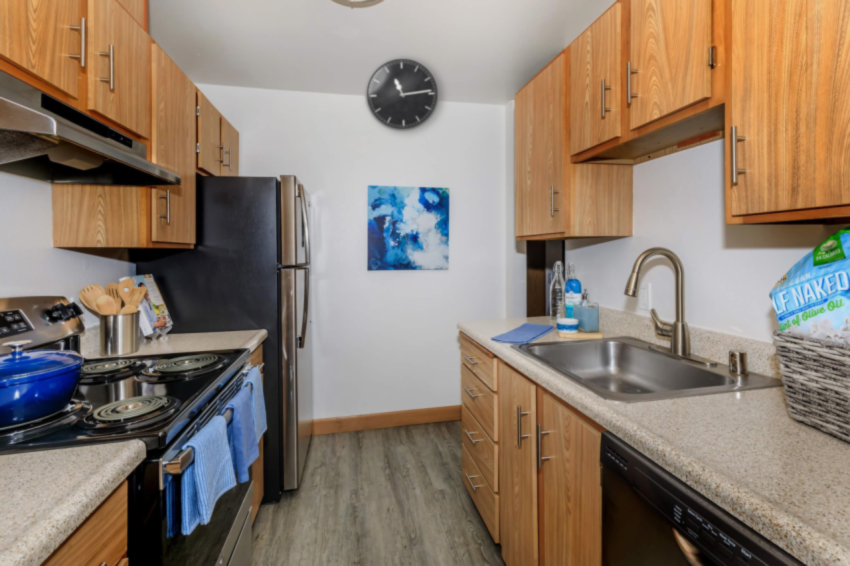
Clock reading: 11h14
